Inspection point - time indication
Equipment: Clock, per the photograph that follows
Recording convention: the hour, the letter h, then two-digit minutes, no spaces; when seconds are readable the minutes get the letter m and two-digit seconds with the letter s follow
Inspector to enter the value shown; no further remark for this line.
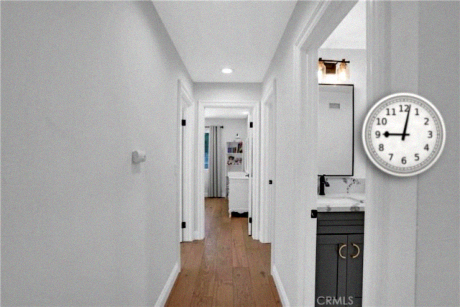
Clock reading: 9h02
